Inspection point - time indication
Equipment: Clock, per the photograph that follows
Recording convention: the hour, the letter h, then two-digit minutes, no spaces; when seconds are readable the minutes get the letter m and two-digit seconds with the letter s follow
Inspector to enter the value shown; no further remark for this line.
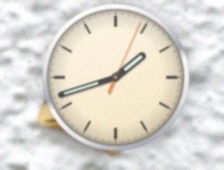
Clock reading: 1h42m04s
